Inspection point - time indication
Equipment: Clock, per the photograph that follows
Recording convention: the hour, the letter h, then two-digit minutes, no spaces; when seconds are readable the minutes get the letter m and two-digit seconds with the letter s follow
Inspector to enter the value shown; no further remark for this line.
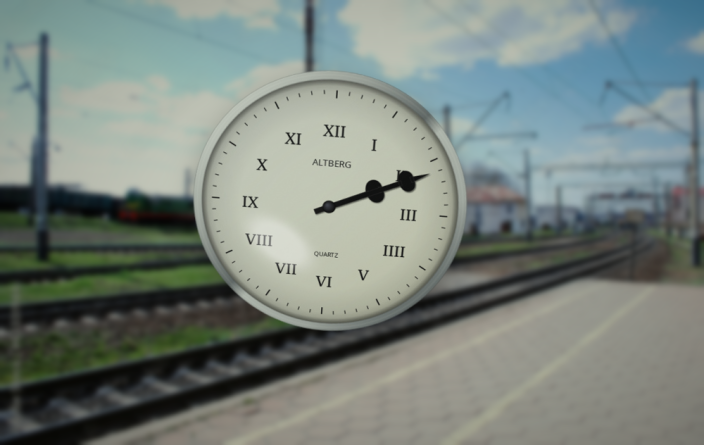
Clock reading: 2h11
